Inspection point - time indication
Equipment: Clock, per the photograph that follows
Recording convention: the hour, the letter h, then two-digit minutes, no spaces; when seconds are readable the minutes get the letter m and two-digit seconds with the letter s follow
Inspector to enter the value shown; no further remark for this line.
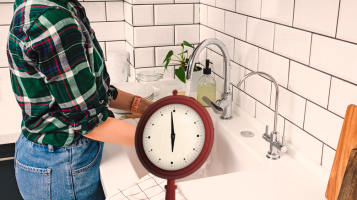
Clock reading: 5h59
